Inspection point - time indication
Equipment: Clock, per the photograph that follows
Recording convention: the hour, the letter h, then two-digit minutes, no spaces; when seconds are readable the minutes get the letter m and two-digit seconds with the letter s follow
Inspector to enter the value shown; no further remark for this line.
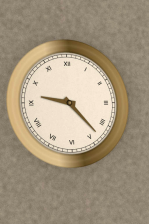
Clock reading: 9h23
